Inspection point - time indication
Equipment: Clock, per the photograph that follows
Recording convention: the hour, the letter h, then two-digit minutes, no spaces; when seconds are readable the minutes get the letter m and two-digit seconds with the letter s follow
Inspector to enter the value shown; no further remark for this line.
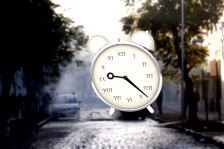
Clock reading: 9h23
